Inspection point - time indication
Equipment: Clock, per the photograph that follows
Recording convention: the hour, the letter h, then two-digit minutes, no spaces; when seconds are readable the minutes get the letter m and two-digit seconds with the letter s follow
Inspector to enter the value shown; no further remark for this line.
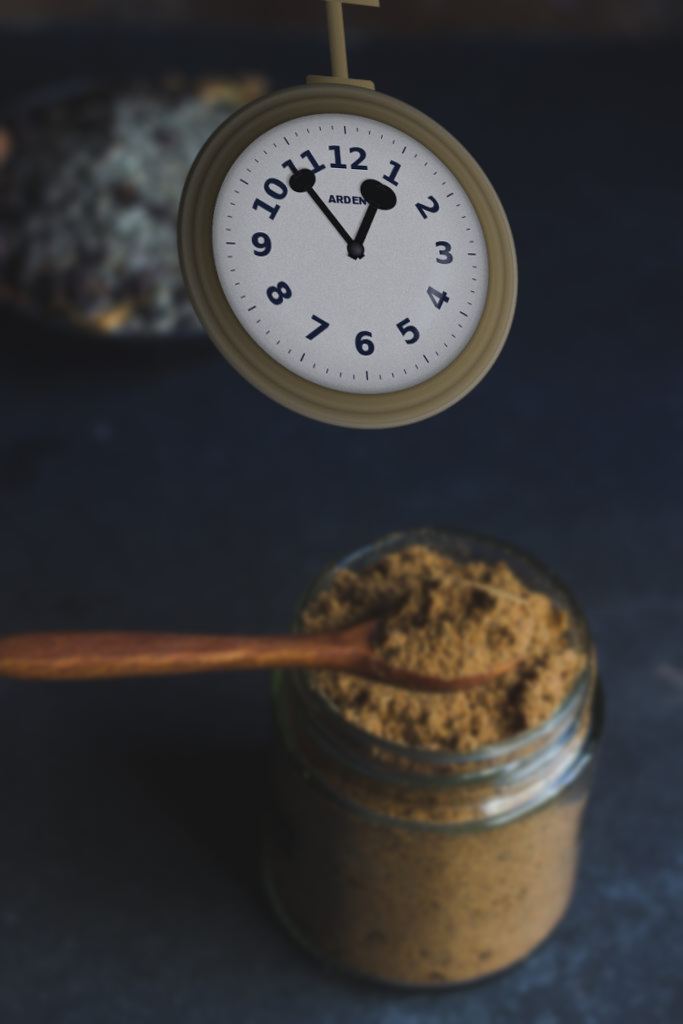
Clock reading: 12h54
